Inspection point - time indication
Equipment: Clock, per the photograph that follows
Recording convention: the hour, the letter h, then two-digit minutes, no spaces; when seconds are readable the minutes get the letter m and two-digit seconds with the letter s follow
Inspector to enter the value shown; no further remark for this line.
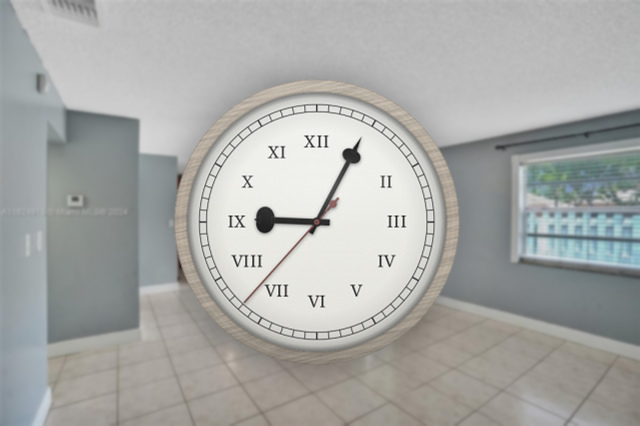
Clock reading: 9h04m37s
